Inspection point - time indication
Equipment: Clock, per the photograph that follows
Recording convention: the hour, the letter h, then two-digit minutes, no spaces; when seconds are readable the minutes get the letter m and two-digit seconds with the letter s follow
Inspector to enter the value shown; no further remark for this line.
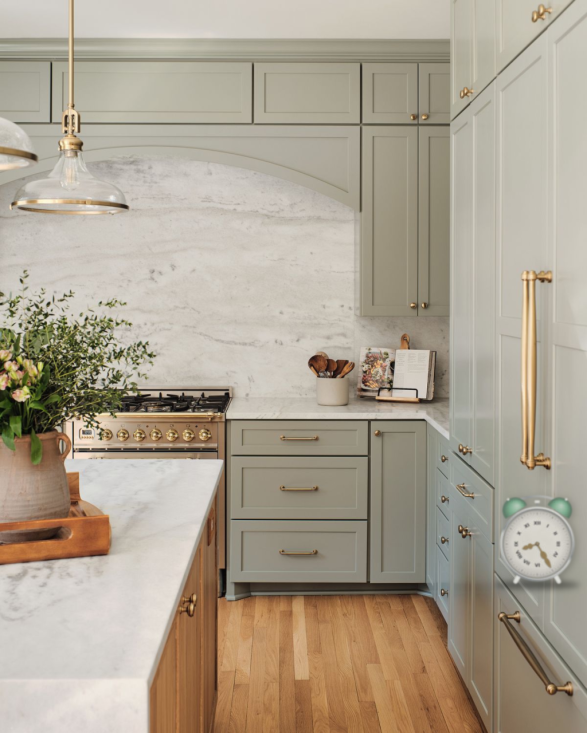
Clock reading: 8h25
